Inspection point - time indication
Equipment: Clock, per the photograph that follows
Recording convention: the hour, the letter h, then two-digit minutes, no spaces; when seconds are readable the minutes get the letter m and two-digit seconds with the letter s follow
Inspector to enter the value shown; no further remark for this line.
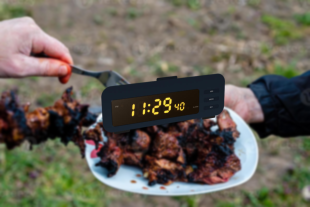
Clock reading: 11h29m40s
